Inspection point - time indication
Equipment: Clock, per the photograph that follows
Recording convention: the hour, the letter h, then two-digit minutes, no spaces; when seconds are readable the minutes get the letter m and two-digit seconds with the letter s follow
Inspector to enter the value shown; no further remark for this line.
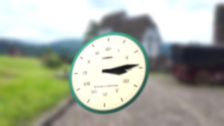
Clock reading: 3h14
